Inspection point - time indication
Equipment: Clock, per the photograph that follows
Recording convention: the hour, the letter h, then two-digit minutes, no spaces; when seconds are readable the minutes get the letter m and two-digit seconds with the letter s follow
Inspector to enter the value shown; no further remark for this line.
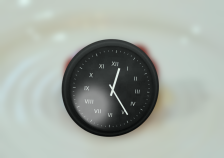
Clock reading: 12h24
